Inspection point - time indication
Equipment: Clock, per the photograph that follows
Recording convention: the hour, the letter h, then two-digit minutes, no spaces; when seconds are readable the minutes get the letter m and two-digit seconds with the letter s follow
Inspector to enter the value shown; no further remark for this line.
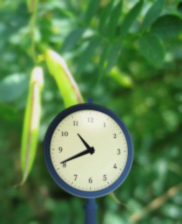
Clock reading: 10h41
